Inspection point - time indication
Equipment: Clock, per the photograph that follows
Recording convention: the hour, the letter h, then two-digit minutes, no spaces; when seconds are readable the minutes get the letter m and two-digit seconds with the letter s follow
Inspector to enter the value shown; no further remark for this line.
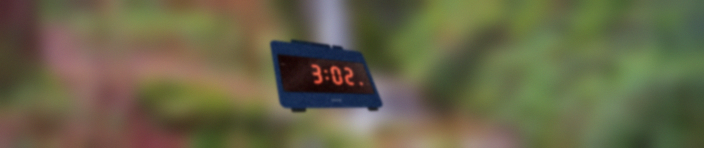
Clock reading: 3h02
